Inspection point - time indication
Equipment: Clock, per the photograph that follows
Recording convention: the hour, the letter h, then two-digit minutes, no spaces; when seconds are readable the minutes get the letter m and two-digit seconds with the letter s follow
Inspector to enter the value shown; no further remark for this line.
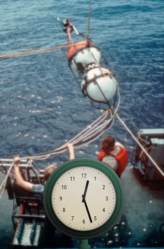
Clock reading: 12h27
